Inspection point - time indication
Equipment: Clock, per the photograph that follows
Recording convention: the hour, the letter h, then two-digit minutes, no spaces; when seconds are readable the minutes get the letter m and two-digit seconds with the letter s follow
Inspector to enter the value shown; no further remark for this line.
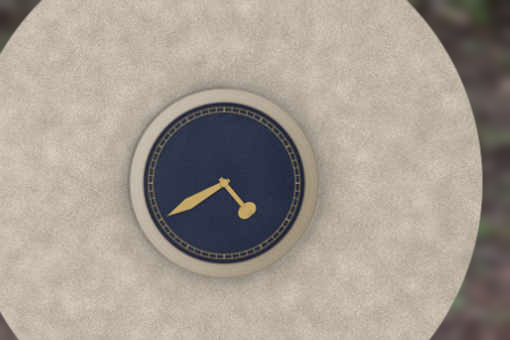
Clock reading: 4h40
